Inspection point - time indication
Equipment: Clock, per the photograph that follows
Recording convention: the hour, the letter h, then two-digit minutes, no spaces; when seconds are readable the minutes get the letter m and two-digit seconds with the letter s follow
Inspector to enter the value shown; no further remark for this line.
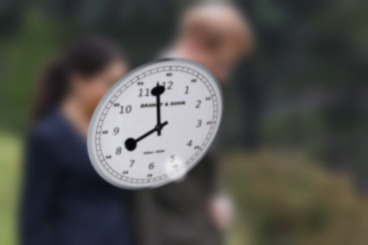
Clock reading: 7h58
